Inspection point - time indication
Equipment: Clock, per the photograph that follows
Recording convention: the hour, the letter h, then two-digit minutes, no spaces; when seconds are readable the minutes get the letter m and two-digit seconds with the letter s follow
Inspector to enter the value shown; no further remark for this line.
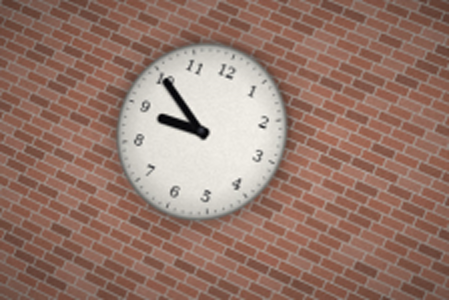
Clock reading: 8h50
